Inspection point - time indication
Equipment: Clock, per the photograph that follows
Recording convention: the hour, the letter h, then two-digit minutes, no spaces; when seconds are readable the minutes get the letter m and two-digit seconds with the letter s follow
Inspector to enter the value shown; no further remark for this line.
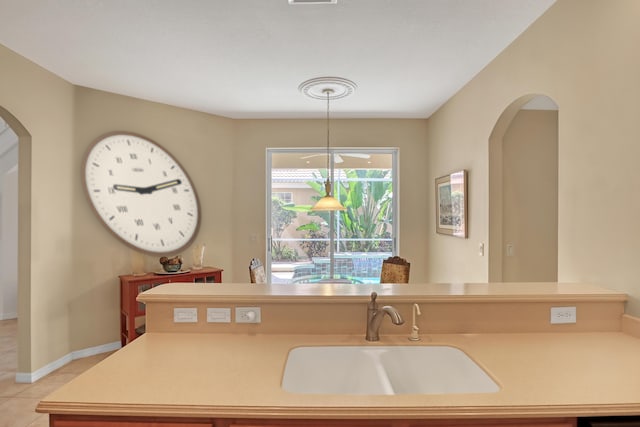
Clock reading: 9h13
